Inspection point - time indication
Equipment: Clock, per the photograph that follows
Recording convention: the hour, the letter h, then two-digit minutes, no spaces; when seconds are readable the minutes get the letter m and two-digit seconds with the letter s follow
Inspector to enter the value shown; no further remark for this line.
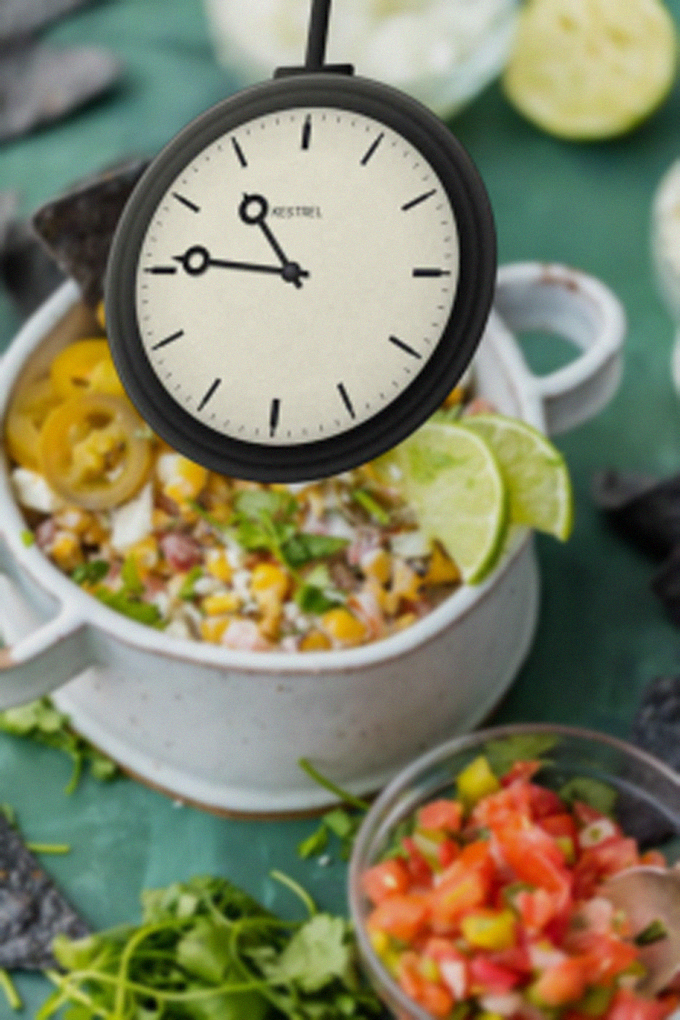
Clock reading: 10h46
